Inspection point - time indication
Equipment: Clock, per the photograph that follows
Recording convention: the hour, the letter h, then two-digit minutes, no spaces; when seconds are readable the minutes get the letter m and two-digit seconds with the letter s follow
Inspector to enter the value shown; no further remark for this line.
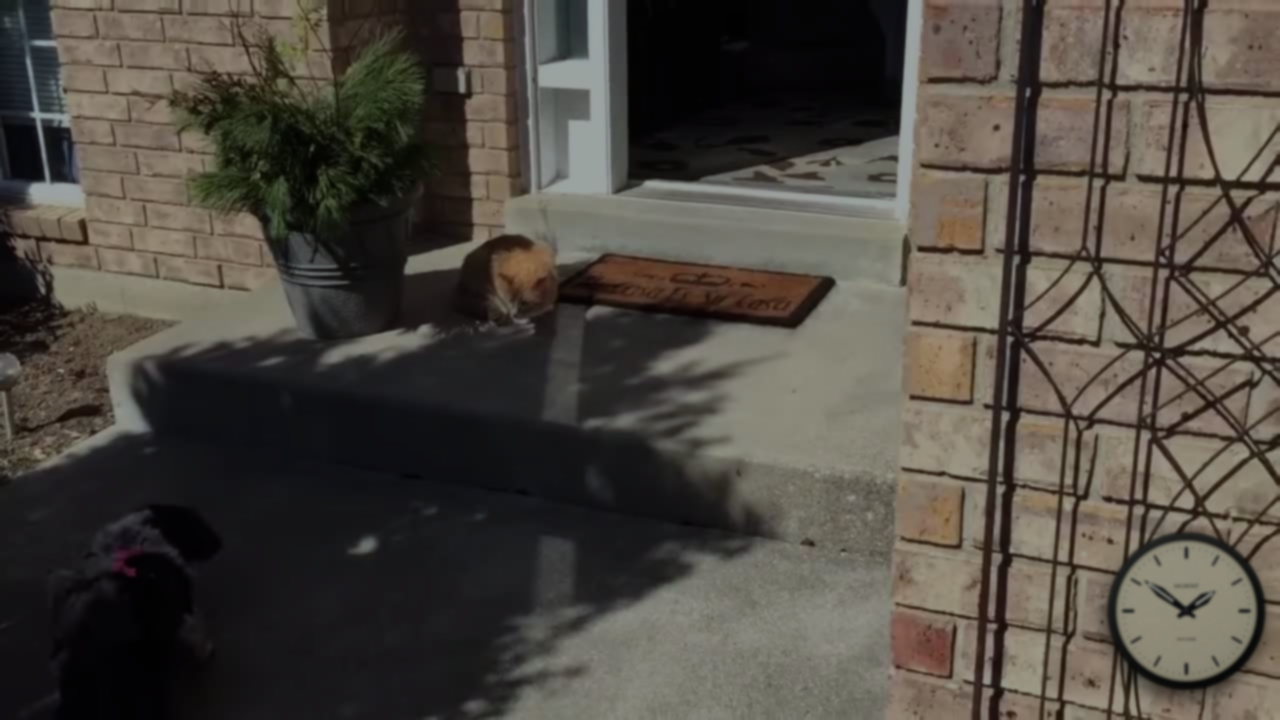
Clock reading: 1h51
